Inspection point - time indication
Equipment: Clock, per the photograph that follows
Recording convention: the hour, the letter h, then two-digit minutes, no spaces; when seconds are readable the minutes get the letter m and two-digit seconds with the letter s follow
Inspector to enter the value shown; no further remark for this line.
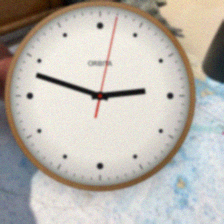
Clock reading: 2h48m02s
